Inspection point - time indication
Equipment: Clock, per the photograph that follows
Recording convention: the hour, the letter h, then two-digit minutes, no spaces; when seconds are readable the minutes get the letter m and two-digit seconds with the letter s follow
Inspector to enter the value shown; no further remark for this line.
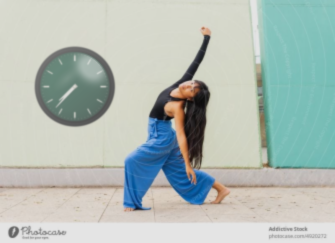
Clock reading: 7h37
